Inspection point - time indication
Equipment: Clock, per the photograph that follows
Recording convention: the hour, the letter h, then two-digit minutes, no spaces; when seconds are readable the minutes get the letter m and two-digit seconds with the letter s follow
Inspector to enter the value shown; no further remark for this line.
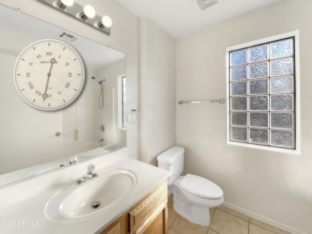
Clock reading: 12h32
